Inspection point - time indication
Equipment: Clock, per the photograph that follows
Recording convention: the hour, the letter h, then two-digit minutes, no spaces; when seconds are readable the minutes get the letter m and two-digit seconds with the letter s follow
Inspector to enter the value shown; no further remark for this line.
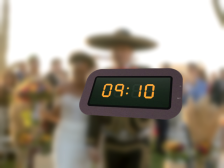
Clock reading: 9h10
